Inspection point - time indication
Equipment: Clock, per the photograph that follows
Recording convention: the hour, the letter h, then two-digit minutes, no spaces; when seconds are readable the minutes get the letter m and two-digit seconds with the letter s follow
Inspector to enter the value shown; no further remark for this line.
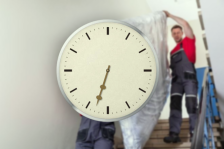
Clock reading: 6h33
